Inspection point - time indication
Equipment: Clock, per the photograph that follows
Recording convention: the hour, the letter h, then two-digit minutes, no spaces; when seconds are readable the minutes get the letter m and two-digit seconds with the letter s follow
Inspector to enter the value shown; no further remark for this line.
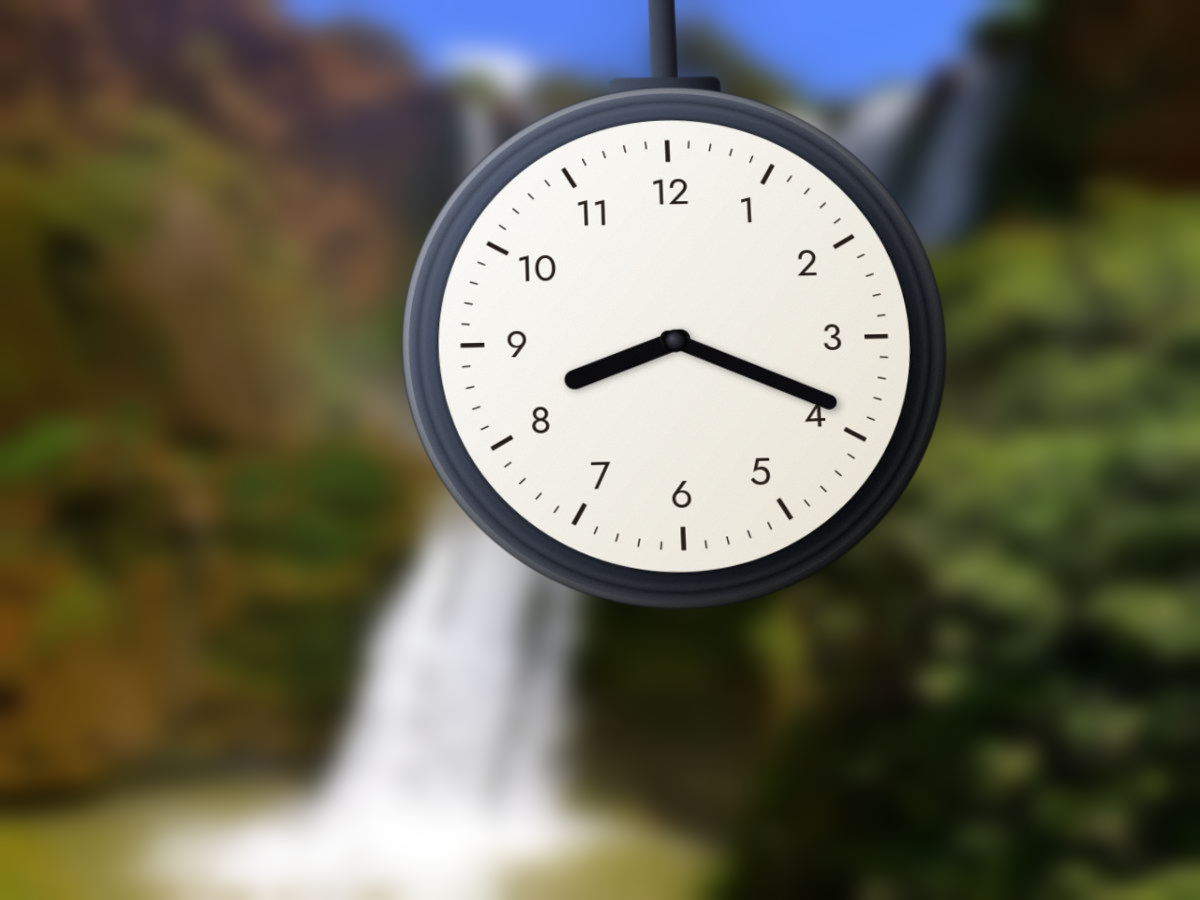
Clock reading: 8h19
